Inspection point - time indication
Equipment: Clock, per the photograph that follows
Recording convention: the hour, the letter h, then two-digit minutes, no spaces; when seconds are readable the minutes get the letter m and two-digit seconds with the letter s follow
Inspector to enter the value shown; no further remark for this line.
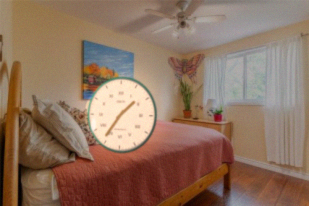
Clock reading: 1h36
